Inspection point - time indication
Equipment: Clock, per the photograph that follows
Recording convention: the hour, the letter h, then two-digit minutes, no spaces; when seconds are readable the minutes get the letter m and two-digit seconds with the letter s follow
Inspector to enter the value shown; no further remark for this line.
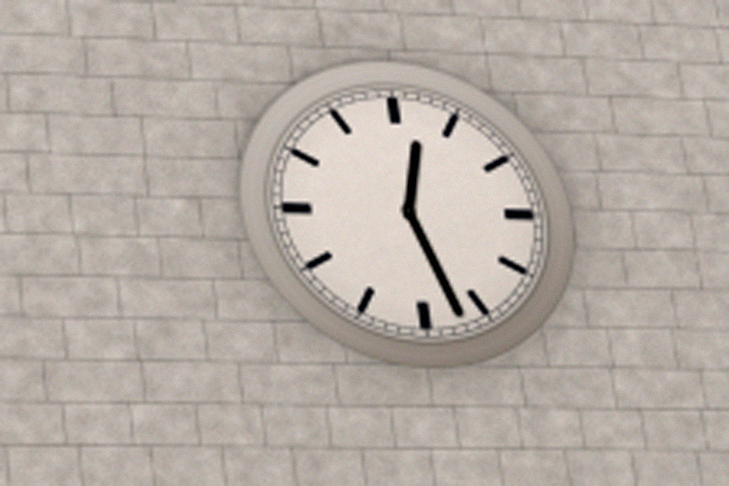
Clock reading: 12h27
